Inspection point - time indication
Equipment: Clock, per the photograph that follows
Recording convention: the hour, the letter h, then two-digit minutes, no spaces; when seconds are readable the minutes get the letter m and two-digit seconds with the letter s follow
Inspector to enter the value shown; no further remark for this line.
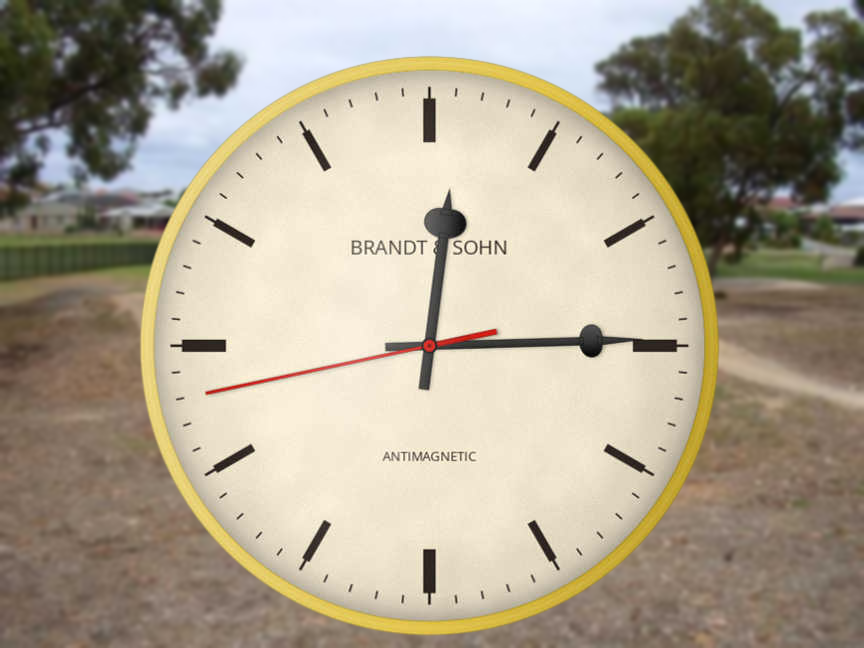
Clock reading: 12h14m43s
